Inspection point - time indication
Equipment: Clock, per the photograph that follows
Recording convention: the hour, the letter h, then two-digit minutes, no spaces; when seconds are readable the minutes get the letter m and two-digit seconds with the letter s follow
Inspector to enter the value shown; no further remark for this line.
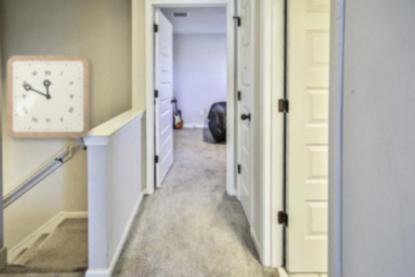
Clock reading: 11h49
